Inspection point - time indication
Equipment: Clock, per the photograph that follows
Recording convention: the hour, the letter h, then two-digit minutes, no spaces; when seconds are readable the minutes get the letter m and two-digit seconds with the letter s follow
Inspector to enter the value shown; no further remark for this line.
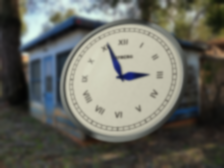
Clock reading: 2h56
